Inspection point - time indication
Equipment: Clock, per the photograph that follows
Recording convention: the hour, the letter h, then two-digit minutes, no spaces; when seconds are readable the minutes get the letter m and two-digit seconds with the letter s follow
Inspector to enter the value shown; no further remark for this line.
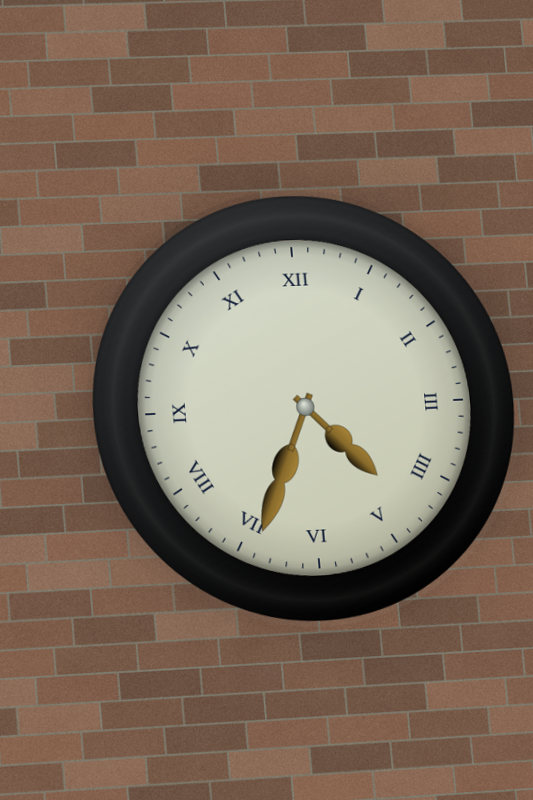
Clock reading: 4h34
